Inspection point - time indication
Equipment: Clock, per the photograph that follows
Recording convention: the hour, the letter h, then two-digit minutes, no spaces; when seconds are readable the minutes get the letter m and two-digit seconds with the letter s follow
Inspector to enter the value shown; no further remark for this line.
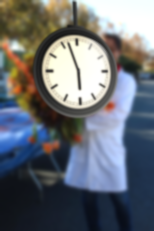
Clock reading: 5h57
